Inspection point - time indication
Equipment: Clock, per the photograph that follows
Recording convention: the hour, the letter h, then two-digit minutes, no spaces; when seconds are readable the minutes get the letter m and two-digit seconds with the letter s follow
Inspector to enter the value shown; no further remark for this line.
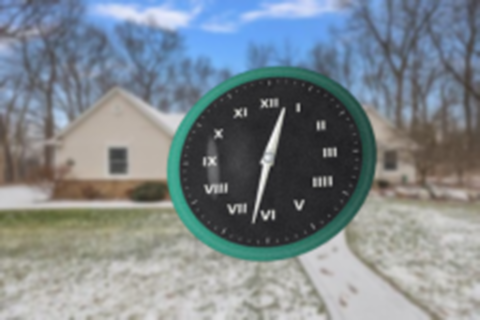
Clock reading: 12h32
